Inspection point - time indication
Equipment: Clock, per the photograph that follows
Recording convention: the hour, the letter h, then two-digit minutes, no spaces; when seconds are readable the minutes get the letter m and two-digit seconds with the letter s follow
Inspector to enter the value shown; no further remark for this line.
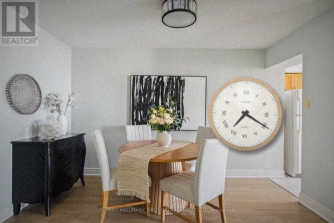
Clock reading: 7h20
